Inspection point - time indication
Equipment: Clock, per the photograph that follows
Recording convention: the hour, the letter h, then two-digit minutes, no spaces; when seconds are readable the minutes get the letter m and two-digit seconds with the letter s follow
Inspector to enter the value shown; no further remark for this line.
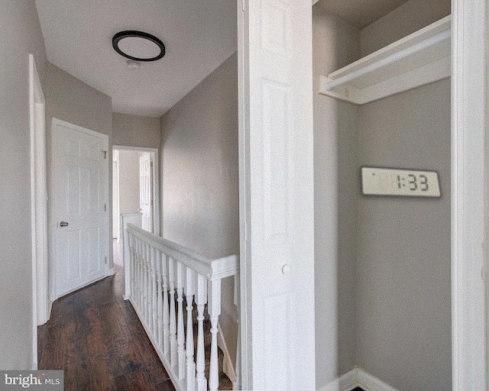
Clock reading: 1h33
